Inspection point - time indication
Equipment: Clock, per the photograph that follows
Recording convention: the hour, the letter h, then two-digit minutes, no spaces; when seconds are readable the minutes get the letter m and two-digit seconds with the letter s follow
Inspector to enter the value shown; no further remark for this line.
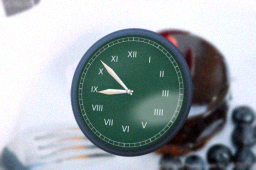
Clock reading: 8h52
